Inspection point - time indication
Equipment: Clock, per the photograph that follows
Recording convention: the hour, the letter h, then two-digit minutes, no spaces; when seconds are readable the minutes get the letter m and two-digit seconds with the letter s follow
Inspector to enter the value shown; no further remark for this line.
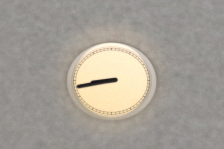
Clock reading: 8h43
